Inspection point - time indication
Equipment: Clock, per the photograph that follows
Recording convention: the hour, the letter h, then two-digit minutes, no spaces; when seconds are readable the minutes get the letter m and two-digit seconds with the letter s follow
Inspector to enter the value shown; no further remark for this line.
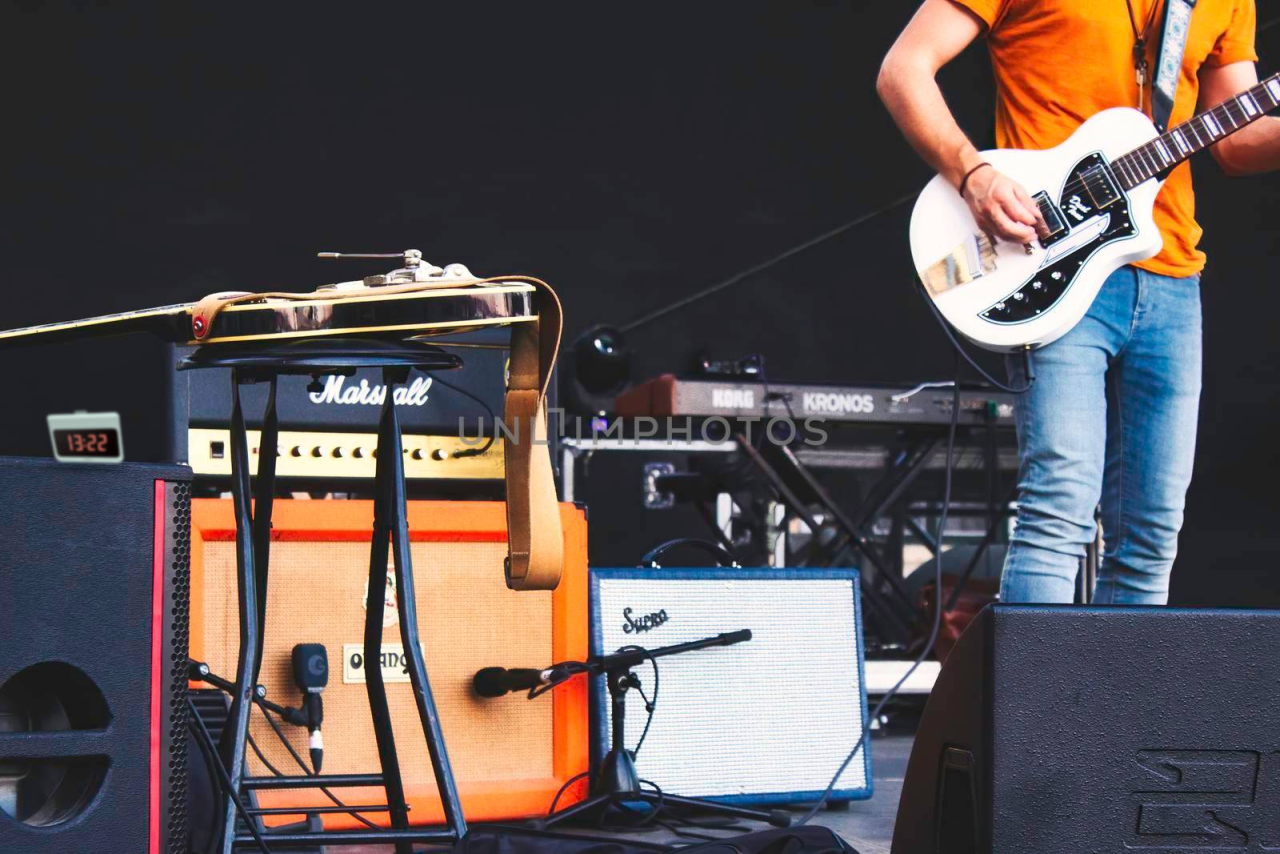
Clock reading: 13h22
